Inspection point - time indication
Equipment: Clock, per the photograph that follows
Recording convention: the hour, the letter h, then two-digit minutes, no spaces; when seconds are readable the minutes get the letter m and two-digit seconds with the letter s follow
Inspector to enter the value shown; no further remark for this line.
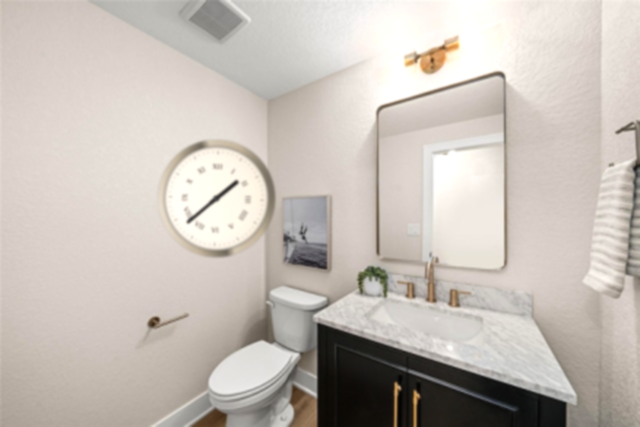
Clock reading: 1h38
